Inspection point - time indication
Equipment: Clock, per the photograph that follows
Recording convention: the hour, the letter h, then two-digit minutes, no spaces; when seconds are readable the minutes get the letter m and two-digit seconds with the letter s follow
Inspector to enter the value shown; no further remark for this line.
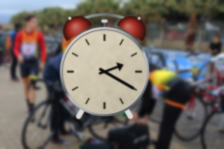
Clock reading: 2h20
